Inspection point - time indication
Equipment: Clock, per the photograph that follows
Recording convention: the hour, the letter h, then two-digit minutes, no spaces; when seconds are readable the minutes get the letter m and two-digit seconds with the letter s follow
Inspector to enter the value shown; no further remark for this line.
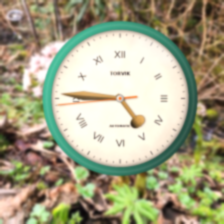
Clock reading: 4h45m44s
